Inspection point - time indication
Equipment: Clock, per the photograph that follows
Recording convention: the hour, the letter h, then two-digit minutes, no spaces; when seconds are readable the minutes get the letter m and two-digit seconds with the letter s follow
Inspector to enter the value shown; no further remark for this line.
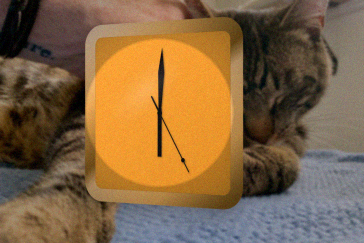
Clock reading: 6h00m25s
